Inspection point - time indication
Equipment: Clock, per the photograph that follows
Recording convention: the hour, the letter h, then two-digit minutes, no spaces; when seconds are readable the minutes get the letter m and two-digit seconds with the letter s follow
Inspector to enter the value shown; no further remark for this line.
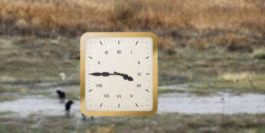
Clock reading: 3h45
